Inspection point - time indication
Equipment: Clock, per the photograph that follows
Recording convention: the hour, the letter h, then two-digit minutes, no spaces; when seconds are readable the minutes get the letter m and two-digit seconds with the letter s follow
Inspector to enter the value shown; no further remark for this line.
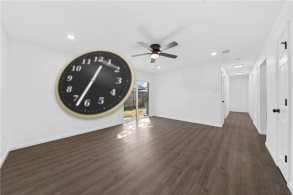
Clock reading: 12h33
